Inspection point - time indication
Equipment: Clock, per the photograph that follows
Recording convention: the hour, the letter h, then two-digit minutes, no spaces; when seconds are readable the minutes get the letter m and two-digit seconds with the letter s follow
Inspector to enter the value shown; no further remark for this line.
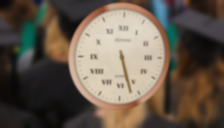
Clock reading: 5h27
